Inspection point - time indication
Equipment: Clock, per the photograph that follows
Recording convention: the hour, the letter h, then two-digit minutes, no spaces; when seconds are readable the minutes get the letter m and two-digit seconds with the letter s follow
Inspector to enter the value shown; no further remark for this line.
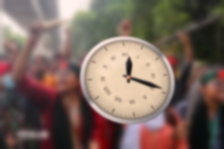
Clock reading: 12h19
